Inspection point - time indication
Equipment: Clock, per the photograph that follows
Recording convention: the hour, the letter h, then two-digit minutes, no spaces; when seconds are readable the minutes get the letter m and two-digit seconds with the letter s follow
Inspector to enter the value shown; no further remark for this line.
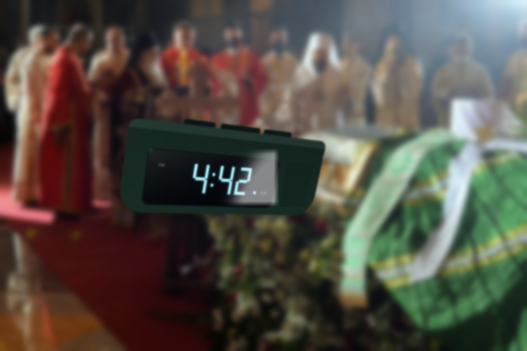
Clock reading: 4h42
